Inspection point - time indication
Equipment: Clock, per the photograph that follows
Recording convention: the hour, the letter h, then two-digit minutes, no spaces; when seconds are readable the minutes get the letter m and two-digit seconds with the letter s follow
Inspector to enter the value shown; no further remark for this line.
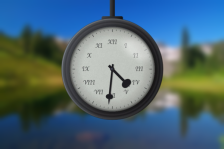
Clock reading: 4h31
